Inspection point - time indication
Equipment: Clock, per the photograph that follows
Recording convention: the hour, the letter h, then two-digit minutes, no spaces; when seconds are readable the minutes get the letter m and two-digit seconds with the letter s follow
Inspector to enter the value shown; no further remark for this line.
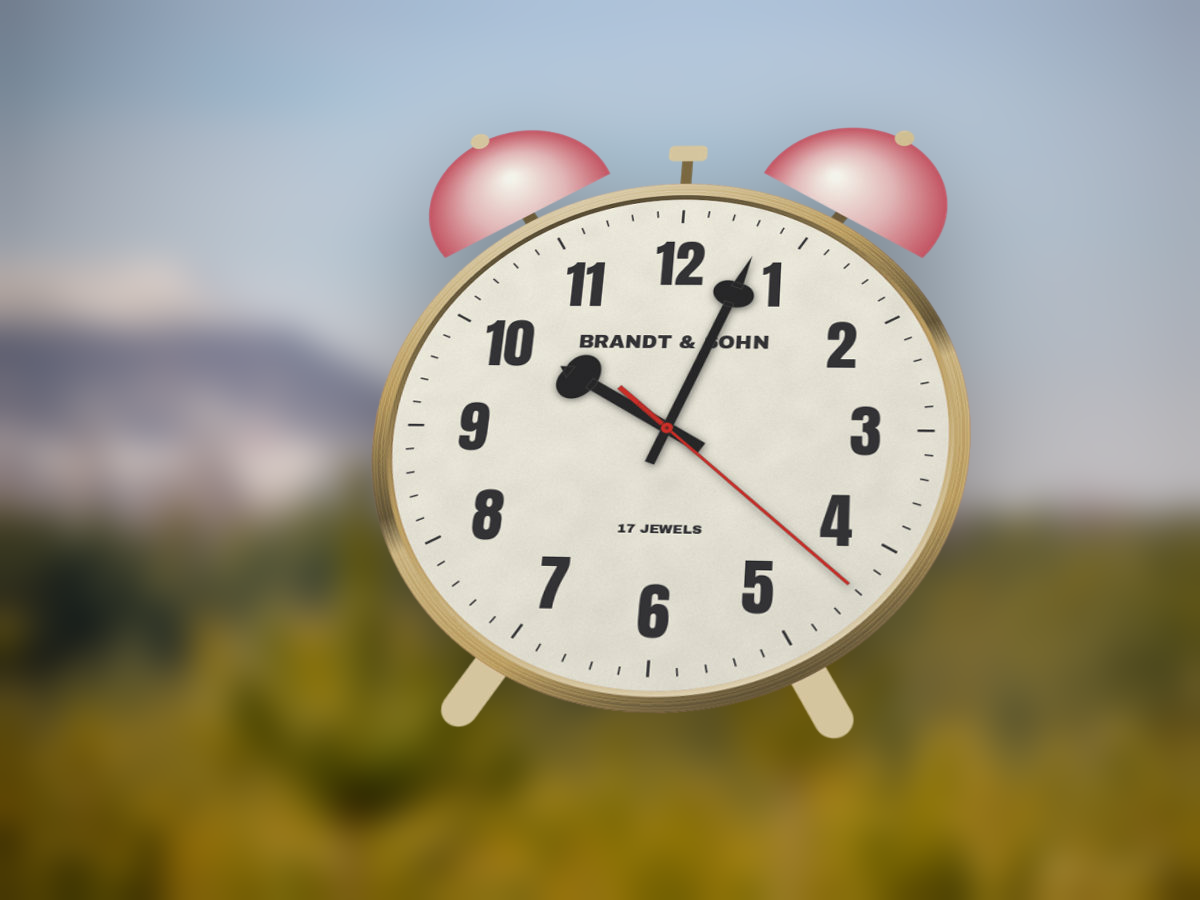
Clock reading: 10h03m22s
